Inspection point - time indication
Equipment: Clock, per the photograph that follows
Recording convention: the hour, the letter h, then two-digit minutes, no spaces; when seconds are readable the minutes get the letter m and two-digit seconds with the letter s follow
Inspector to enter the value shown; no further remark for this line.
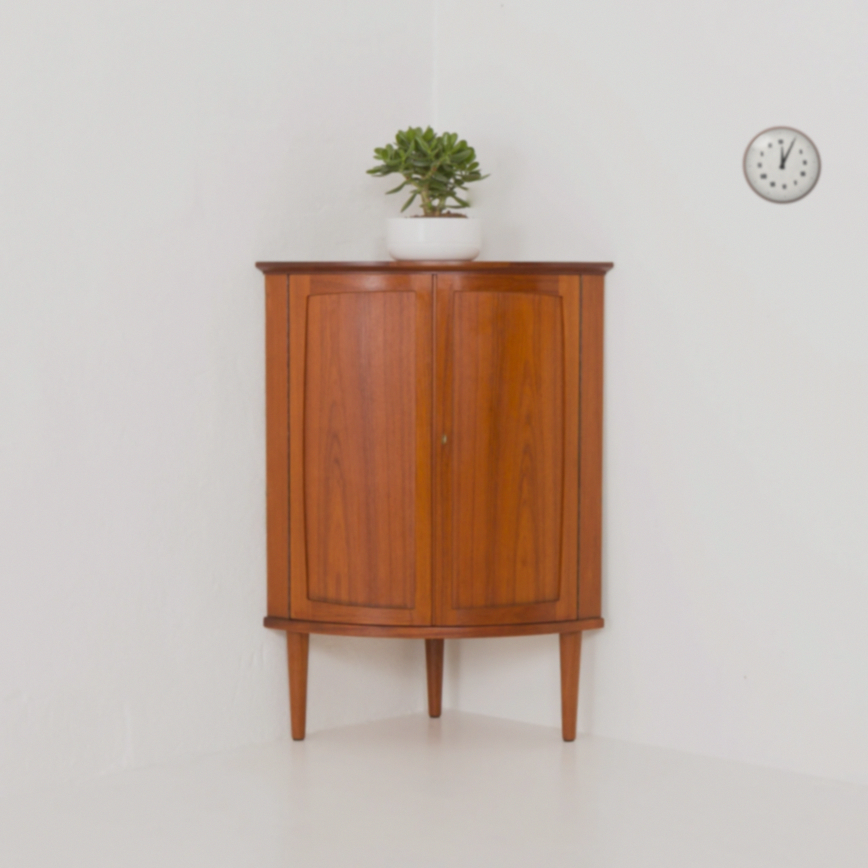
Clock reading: 12h05
